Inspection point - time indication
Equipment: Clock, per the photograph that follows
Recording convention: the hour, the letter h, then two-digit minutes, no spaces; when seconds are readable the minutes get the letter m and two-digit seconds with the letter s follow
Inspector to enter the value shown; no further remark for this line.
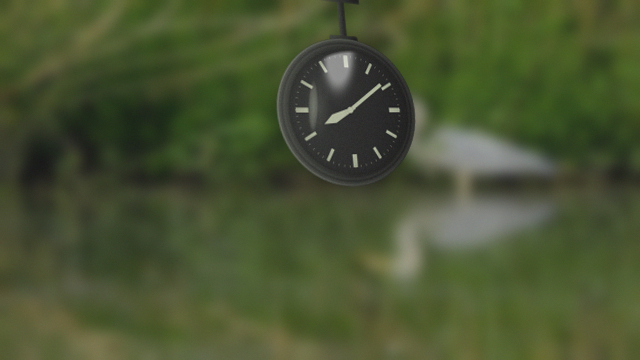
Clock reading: 8h09
